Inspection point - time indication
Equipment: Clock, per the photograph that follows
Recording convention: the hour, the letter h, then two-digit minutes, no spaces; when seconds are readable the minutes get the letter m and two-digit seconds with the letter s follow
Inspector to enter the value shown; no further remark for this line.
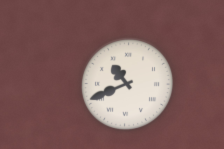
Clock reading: 10h41
